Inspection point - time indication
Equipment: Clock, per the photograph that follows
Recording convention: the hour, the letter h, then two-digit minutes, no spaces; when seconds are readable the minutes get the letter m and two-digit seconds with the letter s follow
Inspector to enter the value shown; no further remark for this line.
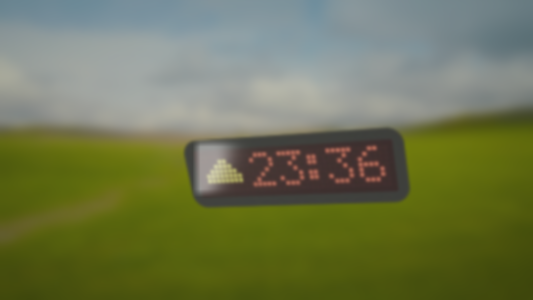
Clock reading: 23h36
